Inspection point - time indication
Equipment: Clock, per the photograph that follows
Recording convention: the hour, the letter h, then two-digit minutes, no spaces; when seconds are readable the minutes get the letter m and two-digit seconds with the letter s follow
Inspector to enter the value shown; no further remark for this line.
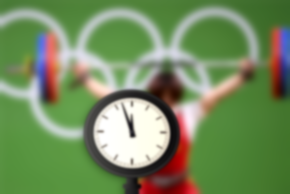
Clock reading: 11h57
